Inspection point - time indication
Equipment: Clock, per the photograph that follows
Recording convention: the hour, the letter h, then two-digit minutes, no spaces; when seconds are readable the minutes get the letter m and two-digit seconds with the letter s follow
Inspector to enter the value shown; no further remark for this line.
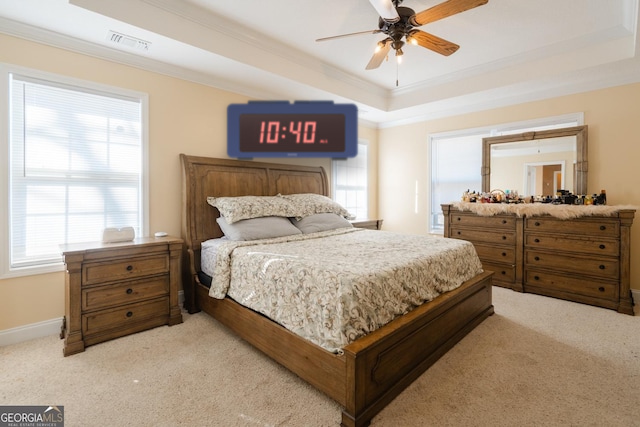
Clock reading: 10h40
